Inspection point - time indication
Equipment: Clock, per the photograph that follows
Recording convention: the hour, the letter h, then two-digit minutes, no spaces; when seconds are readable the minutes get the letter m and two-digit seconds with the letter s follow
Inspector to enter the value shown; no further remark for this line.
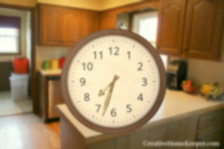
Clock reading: 7h33
